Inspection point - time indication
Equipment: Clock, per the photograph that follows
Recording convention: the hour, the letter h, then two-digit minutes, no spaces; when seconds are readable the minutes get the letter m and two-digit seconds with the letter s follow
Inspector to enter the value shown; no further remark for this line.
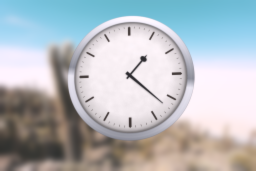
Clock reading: 1h22
